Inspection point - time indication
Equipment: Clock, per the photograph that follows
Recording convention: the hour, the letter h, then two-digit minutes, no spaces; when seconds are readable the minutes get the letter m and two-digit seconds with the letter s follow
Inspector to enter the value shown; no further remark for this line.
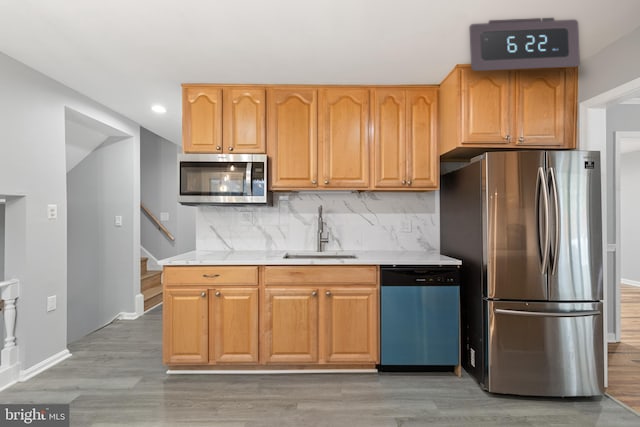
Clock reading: 6h22
